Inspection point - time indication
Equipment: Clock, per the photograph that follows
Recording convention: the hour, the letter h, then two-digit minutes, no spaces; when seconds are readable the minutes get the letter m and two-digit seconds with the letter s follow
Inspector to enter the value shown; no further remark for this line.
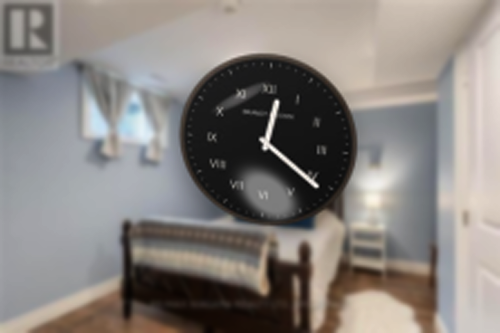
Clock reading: 12h21
